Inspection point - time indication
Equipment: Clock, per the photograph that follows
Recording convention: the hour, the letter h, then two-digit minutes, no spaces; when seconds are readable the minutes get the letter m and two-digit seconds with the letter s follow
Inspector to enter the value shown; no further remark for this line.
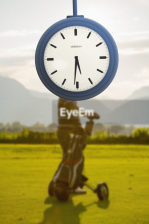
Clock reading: 5h31
